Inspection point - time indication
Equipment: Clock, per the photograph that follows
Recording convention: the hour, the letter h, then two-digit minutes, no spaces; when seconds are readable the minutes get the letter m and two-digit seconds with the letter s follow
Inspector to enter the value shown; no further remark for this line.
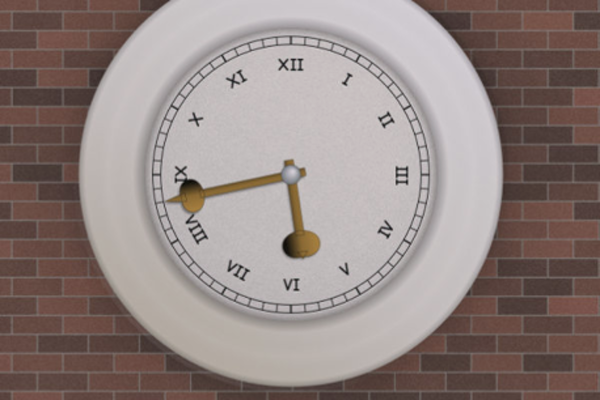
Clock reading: 5h43
